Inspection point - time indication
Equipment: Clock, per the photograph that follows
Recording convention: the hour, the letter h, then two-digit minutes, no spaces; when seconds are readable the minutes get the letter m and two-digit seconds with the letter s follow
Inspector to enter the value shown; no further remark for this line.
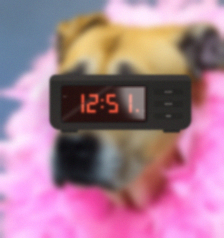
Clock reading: 12h51
